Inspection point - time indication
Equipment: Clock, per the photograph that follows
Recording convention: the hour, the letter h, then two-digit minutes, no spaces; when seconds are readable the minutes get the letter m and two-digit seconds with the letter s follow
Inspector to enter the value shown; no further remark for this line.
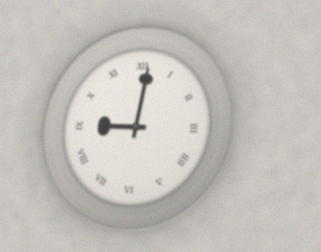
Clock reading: 9h01
